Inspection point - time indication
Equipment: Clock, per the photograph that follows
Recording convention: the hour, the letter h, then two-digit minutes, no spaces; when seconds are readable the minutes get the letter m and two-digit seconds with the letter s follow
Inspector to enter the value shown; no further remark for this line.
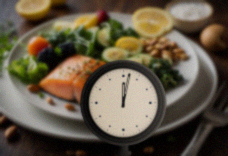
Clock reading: 12h02
